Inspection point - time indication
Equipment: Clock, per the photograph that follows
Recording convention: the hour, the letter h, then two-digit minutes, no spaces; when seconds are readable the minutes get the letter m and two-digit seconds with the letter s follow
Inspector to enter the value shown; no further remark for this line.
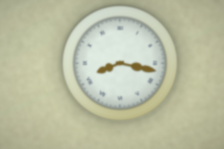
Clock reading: 8h17
